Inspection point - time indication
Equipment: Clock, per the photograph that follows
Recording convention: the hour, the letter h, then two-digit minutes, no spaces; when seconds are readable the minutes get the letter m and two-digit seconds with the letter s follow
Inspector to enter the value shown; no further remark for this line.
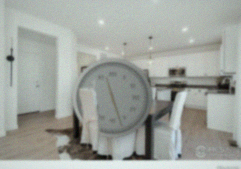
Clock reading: 11h27
